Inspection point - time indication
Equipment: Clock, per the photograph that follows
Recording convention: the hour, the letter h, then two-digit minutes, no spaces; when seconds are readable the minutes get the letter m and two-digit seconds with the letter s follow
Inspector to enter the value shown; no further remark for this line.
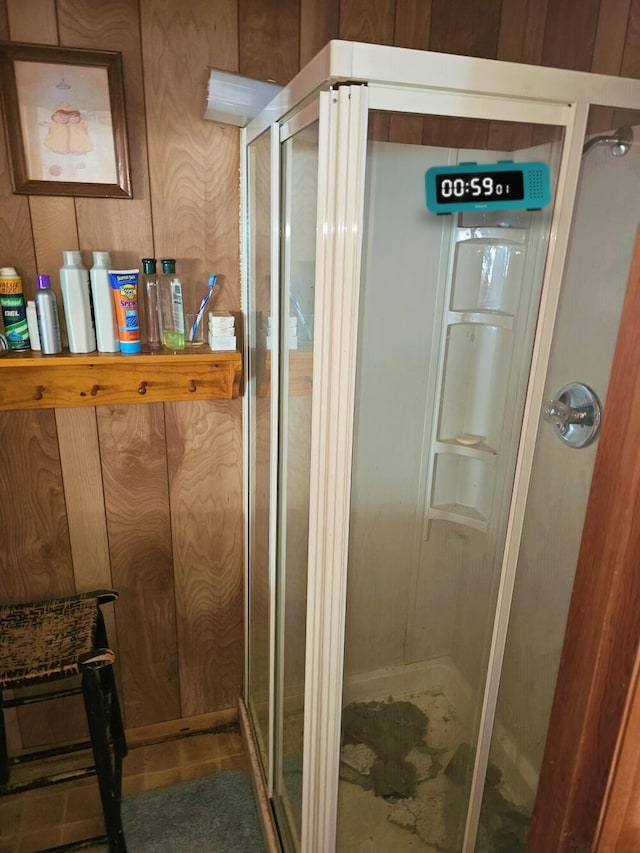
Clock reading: 0h59m01s
